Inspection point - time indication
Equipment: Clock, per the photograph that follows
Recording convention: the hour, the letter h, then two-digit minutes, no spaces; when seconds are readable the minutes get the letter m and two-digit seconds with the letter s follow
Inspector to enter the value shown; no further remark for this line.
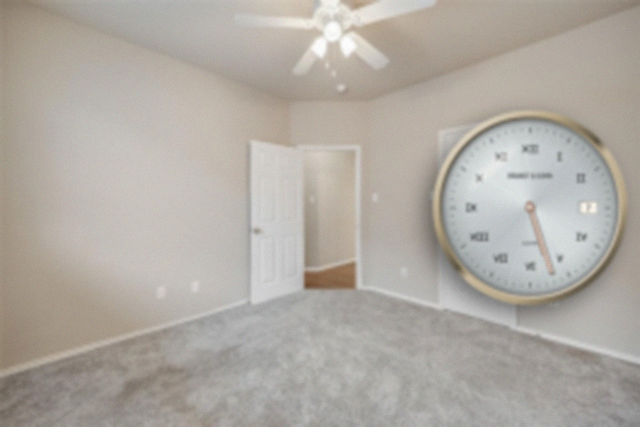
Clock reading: 5h27
